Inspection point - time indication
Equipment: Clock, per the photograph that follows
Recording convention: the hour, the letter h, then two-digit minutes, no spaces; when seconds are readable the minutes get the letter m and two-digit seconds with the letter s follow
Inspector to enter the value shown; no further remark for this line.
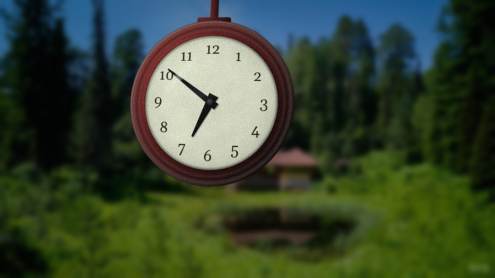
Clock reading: 6h51
